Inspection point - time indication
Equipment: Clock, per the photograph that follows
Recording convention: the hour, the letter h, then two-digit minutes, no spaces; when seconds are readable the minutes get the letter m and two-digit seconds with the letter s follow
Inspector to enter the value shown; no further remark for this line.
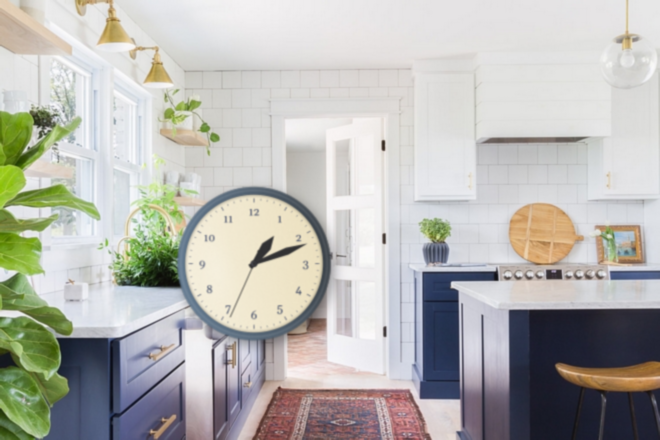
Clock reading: 1h11m34s
